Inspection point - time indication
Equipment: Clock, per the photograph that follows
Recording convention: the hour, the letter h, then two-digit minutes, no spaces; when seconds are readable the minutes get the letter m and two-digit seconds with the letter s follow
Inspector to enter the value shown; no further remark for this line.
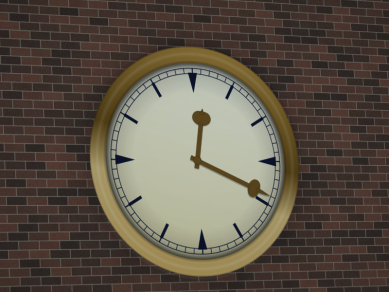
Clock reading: 12h19
